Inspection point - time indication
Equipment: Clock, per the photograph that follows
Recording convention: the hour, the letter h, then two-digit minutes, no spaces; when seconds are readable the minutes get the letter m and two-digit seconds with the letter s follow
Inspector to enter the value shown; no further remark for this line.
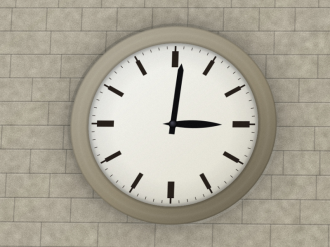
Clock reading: 3h01
